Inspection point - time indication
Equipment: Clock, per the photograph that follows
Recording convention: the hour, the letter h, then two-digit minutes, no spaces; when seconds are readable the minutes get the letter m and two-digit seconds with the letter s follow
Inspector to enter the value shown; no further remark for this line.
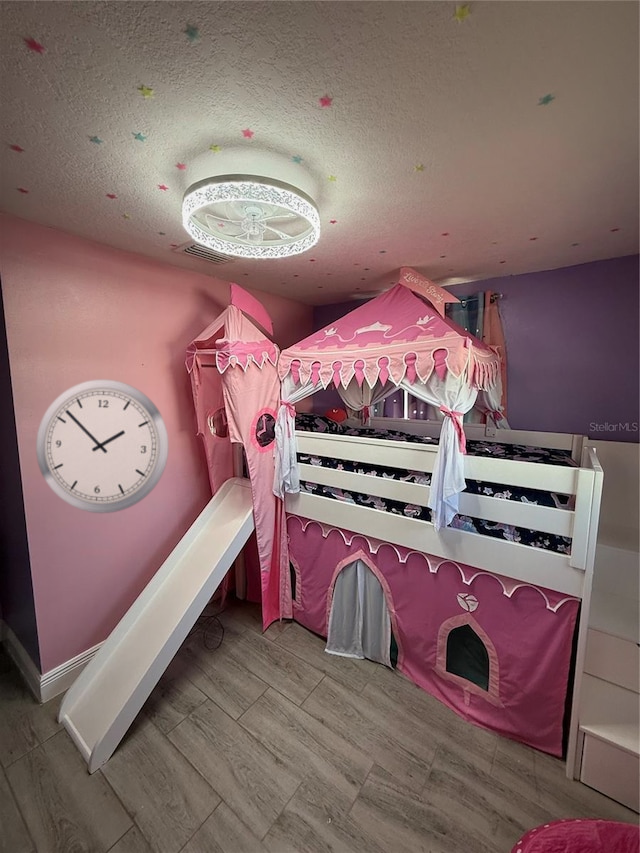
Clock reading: 1h52
